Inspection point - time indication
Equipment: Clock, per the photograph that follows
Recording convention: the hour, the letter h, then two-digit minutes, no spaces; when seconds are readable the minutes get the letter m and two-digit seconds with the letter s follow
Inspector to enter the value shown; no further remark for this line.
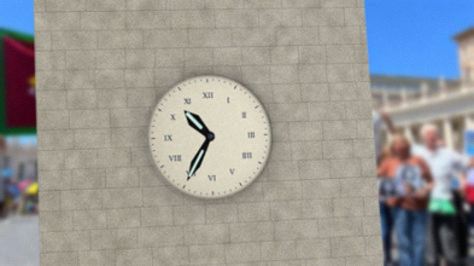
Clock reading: 10h35
